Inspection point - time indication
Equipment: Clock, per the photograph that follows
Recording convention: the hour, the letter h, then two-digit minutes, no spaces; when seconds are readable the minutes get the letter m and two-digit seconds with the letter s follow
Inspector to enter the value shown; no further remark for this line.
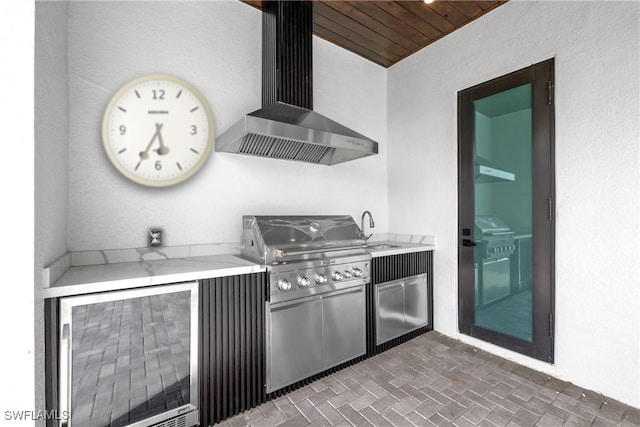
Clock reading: 5h35
